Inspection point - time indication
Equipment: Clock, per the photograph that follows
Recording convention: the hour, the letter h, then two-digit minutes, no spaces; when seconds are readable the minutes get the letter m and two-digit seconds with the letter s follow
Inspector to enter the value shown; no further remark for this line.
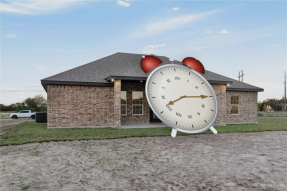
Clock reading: 8h15
